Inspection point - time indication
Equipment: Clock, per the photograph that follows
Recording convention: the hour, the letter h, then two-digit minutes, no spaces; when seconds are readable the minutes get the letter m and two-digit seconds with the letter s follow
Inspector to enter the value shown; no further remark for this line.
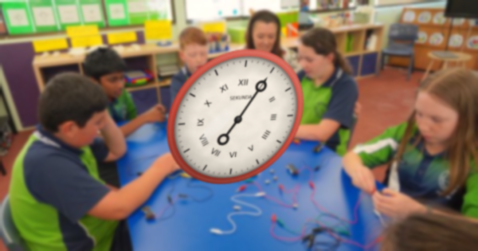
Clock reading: 7h05
